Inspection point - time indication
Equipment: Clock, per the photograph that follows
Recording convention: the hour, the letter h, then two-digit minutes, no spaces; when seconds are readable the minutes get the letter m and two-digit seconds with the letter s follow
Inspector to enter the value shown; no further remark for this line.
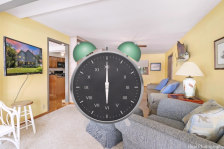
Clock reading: 6h00
